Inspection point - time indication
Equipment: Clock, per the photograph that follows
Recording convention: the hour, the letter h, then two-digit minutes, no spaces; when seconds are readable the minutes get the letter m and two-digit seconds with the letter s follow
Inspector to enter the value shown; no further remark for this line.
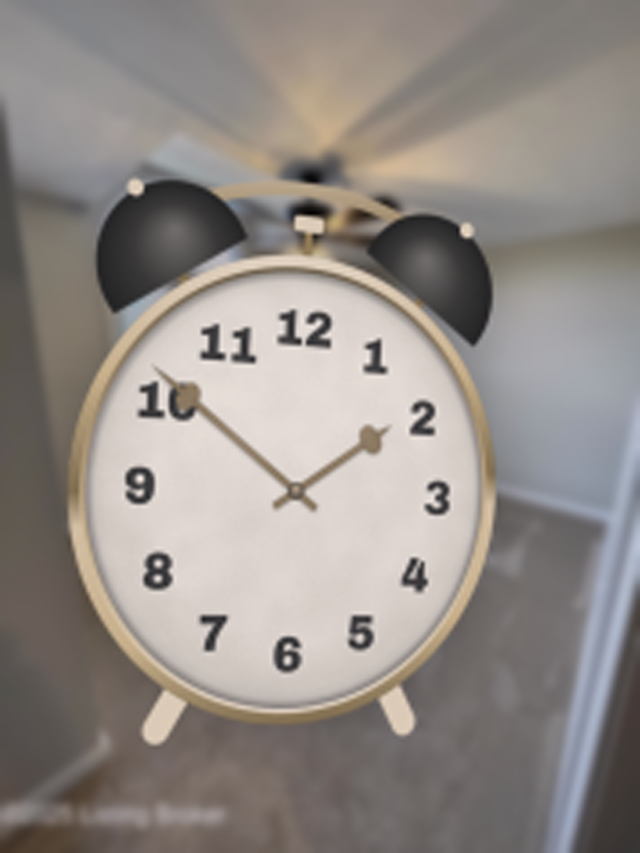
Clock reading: 1h51
